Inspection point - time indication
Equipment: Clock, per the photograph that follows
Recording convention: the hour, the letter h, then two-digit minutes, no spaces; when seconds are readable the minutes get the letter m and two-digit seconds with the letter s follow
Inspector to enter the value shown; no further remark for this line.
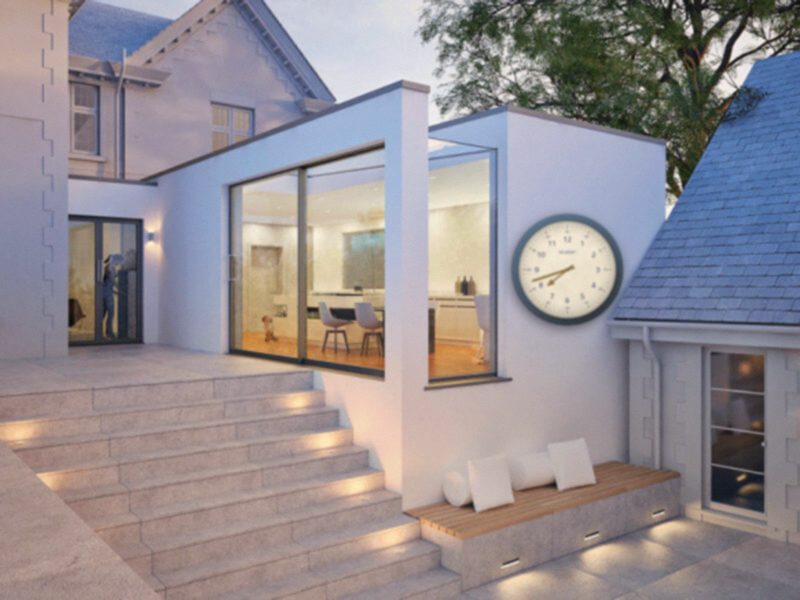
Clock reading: 7h42
